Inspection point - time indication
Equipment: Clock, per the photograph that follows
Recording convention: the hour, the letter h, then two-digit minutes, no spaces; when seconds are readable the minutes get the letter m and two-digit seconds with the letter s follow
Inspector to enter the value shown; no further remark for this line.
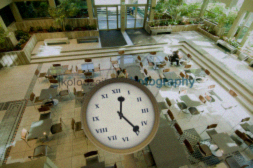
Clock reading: 12h24
